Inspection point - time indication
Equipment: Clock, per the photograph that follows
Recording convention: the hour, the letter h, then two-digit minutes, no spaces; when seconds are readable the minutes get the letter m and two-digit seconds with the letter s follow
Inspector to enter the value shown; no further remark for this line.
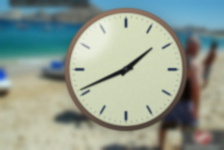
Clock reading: 1h41
